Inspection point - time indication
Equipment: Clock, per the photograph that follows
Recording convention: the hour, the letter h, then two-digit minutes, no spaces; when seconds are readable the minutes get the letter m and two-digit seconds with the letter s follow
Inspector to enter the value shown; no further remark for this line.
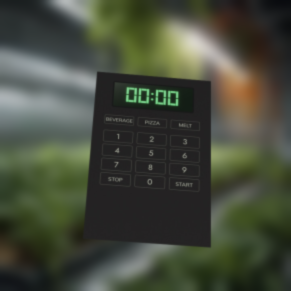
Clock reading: 0h00
